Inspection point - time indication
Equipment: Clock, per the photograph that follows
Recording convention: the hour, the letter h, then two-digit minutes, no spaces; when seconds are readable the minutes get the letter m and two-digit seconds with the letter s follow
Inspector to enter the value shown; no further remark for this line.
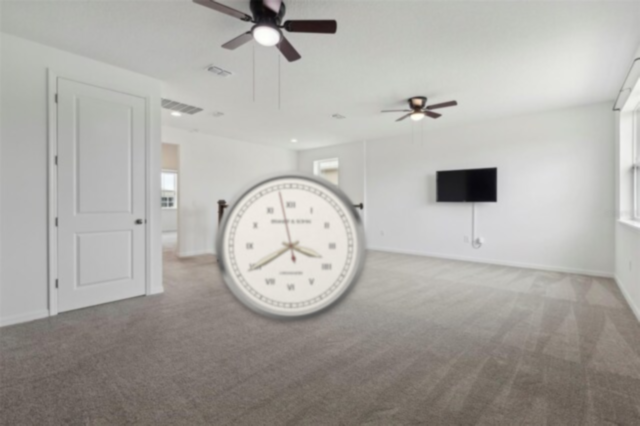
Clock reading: 3h39m58s
